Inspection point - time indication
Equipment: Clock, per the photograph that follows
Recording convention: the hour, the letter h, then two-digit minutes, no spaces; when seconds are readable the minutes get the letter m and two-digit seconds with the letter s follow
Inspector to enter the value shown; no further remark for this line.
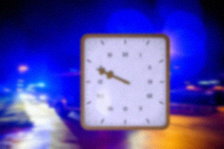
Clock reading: 9h49
